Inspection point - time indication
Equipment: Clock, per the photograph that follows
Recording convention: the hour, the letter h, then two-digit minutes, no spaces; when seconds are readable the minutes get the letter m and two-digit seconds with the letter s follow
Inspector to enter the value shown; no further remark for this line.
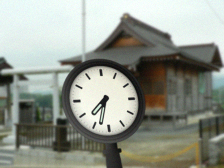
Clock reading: 7h33
